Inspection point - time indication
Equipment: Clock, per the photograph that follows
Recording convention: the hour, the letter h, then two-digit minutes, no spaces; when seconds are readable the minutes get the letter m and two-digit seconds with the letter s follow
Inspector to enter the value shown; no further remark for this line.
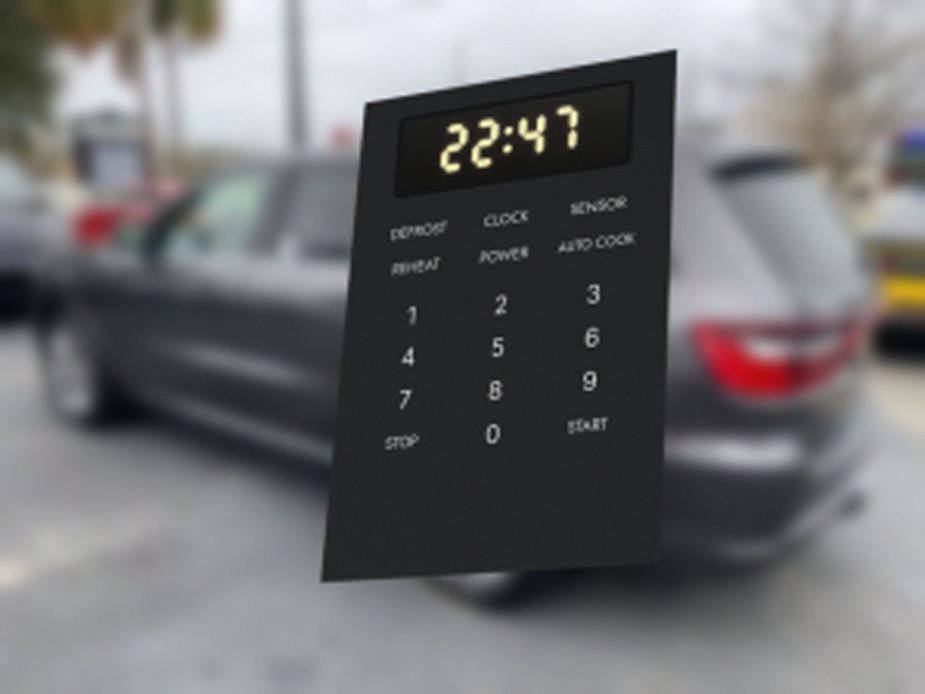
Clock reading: 22h47
